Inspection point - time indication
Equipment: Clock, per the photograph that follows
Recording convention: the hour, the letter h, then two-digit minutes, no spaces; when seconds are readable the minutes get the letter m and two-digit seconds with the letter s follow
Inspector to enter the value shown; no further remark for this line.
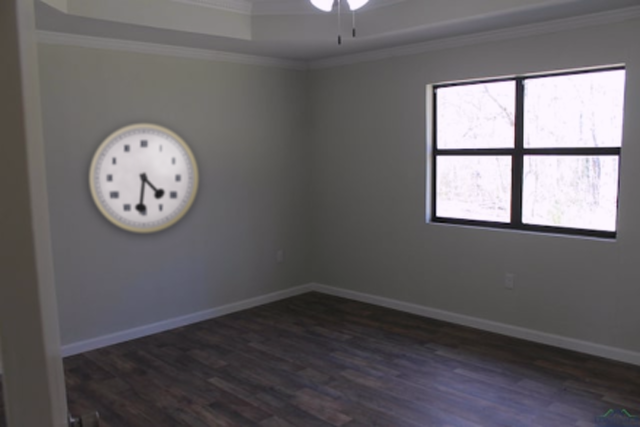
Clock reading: 4h31
